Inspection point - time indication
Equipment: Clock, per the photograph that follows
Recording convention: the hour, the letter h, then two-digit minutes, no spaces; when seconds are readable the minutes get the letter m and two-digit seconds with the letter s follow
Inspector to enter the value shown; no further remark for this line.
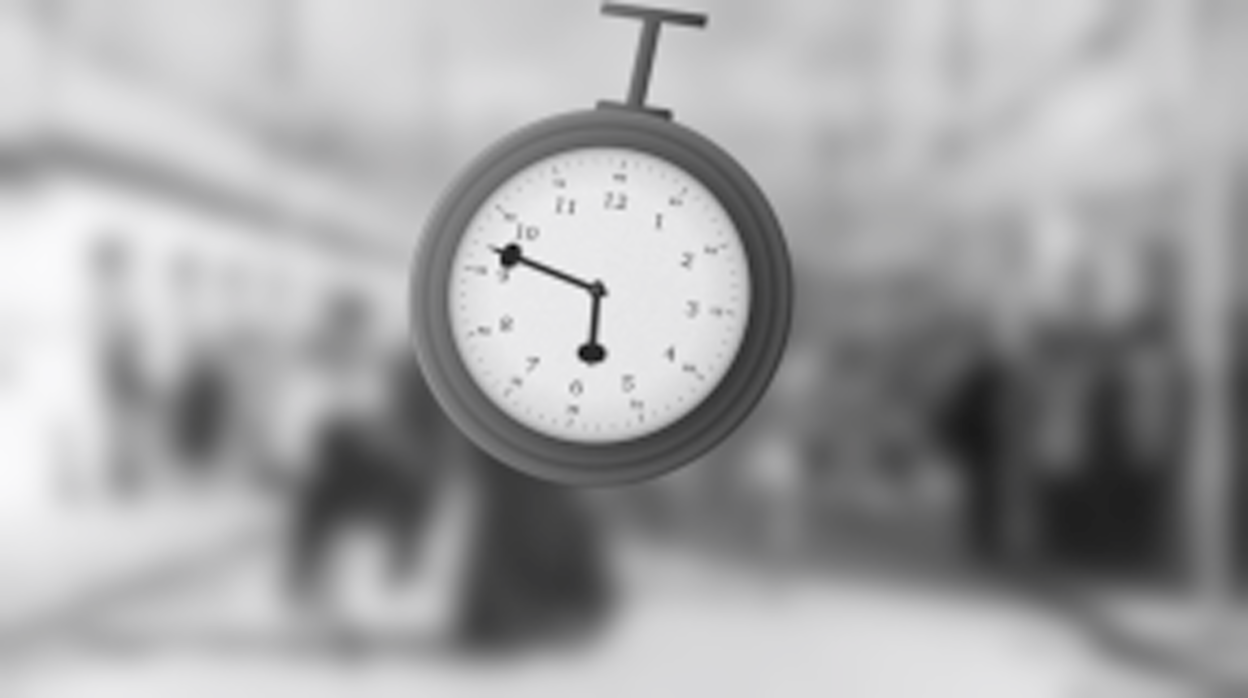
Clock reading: 5h47
